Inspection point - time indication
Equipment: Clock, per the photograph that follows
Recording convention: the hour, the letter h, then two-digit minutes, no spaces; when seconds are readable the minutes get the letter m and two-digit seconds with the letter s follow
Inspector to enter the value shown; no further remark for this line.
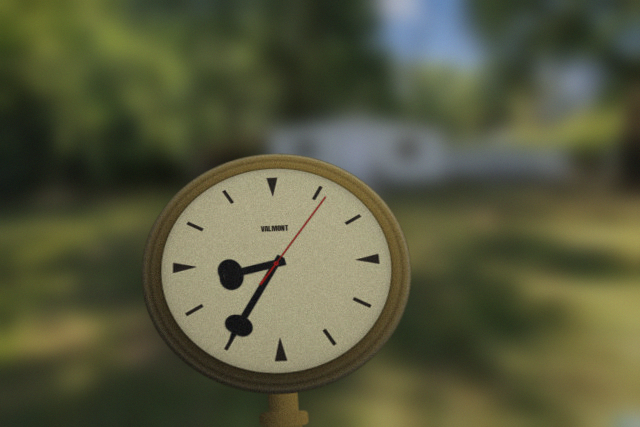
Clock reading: 8h35m06s
